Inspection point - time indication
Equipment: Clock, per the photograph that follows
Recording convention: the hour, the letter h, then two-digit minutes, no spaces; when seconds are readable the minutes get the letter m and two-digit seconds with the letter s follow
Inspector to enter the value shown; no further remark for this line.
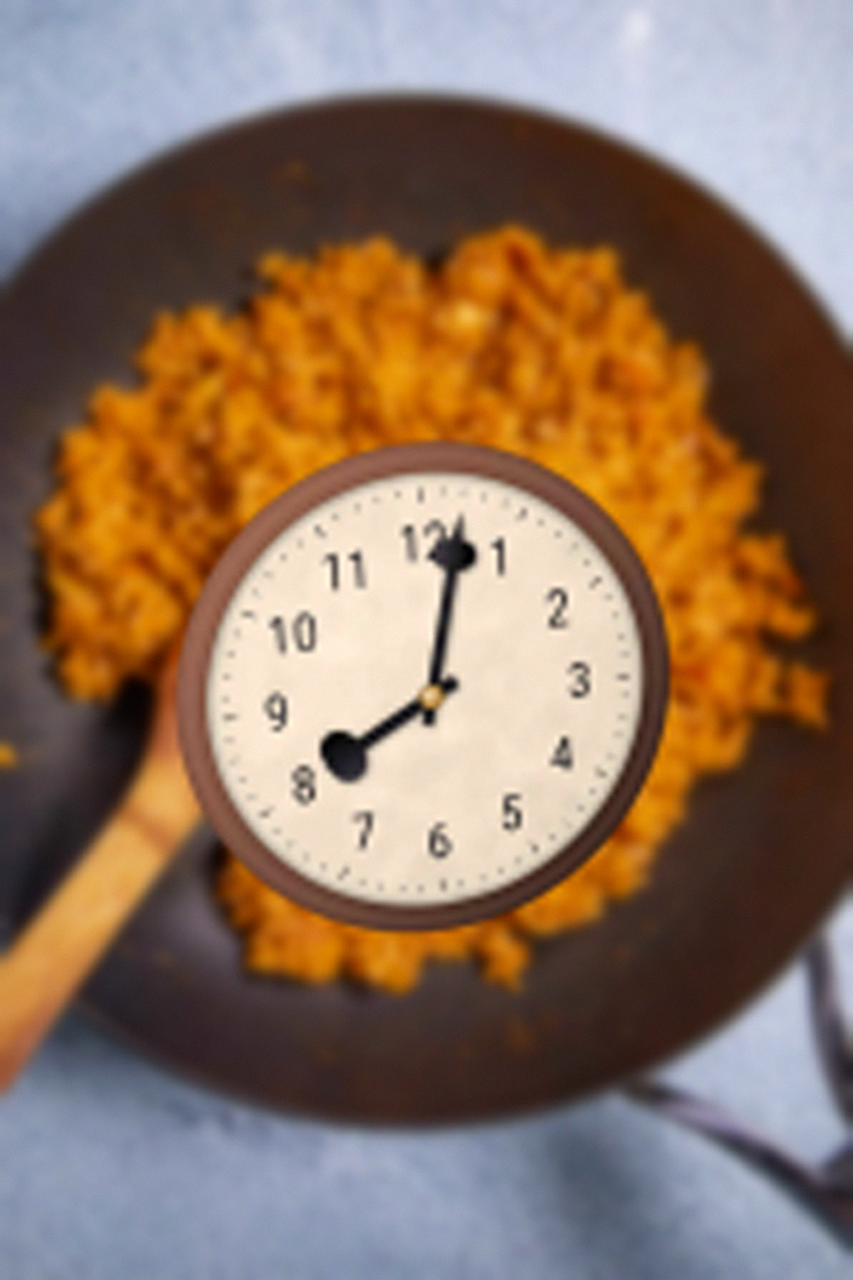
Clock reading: 8h02
